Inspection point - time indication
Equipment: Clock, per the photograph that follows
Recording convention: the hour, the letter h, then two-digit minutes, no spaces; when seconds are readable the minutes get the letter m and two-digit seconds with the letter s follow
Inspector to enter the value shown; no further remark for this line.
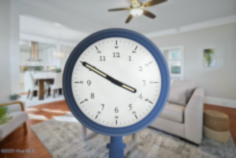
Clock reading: 3h50
